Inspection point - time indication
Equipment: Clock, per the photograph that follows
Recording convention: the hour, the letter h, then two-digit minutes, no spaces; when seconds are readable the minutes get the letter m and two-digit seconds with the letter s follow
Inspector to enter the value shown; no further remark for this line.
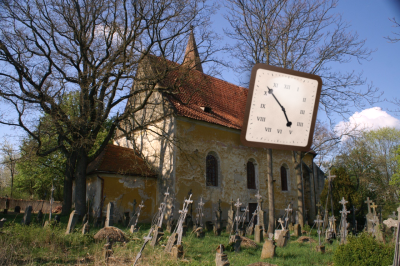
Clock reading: 4h52
